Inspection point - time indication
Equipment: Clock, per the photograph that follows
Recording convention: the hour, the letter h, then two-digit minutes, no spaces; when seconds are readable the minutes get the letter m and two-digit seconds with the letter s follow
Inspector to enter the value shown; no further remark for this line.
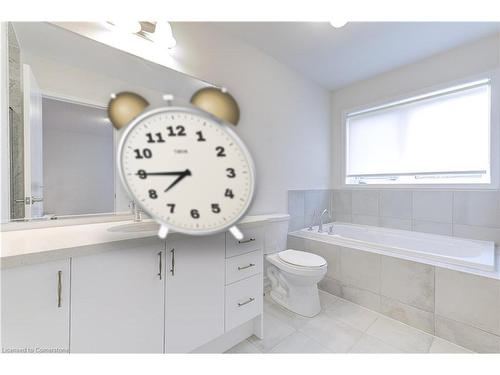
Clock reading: 7h45
